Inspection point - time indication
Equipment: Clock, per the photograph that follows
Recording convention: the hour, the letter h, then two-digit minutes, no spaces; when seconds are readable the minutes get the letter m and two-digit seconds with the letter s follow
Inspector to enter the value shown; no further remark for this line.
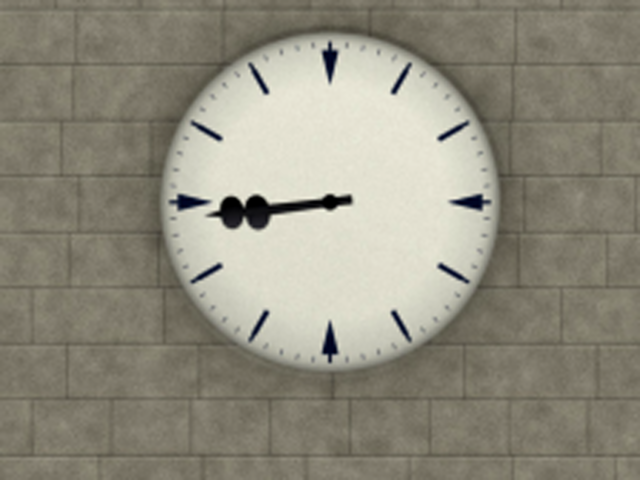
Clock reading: 8h44
